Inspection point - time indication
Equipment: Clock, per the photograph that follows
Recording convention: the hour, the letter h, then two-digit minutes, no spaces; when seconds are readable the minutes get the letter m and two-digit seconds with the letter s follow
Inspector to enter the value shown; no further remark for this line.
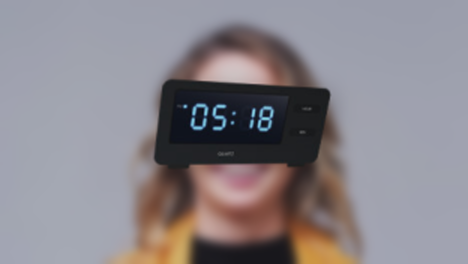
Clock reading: 5h18
